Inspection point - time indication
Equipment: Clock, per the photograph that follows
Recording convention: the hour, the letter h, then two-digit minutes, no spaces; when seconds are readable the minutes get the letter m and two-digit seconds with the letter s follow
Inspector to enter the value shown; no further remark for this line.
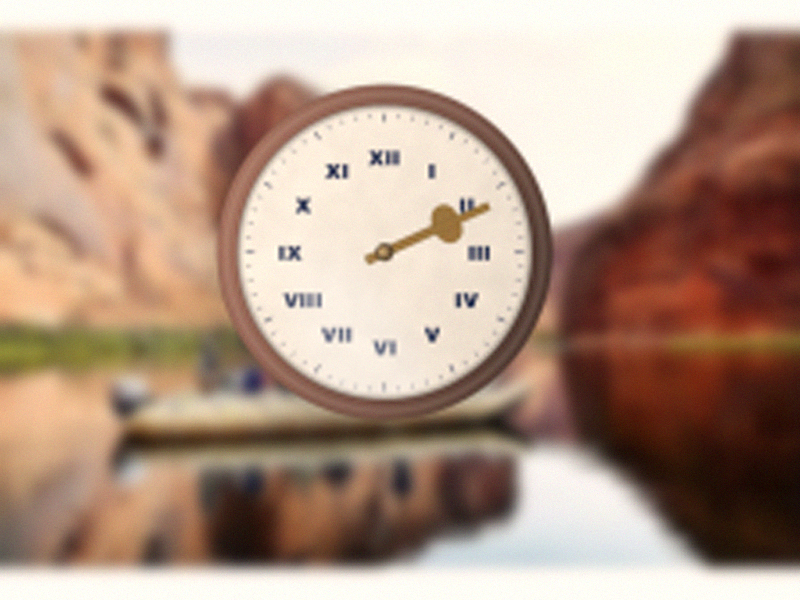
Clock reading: 2h11
